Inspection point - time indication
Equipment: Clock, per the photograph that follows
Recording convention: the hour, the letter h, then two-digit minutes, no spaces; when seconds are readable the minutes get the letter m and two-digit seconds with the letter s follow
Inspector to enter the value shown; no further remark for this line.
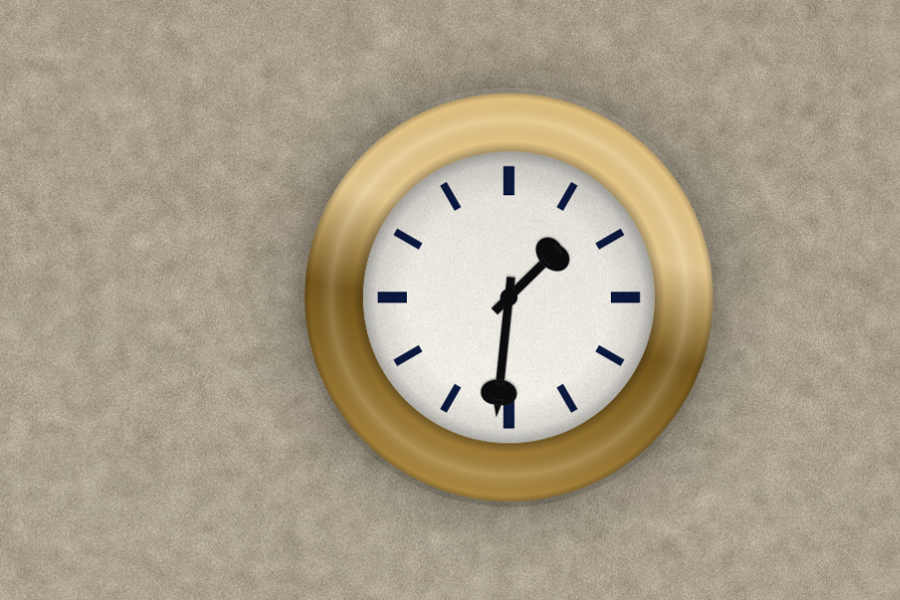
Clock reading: 1h31
